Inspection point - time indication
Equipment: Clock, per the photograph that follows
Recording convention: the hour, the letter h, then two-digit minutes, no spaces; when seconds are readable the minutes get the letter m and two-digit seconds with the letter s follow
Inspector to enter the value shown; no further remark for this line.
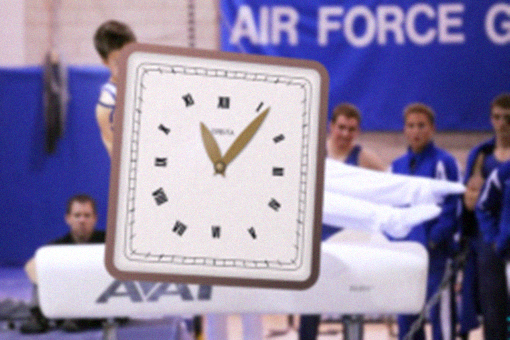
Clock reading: 11h06
